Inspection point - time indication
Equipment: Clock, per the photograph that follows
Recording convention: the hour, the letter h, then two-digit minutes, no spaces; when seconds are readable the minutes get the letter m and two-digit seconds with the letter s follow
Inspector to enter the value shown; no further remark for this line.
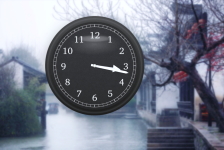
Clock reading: 3h17
